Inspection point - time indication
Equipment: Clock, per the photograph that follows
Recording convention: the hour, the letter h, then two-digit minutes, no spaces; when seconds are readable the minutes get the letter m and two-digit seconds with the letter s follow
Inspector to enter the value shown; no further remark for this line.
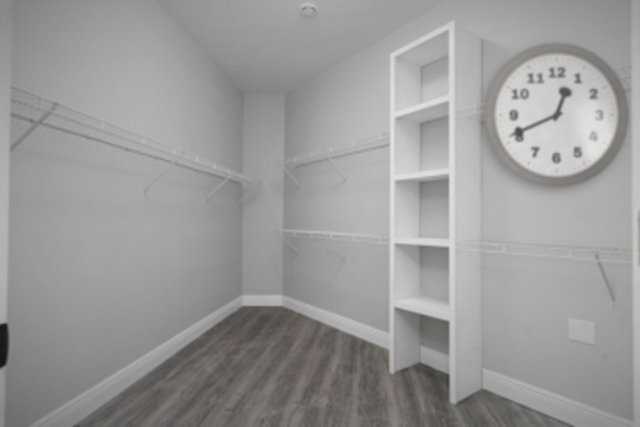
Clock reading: 12h41
